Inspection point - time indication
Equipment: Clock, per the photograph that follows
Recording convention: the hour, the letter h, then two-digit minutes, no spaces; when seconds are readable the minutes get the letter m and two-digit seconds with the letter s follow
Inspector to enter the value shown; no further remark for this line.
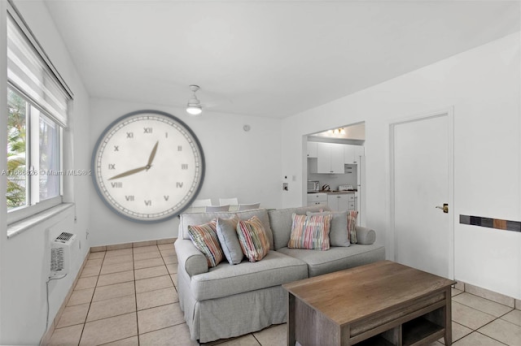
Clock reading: 12h42
